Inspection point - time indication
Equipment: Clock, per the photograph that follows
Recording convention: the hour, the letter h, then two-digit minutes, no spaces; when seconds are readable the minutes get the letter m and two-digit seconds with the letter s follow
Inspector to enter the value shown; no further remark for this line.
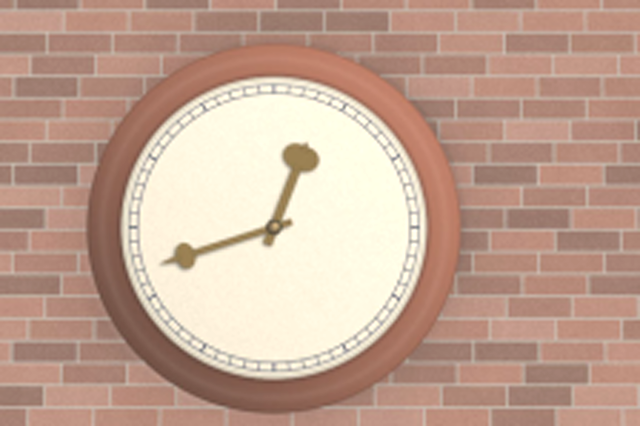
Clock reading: 12h42
